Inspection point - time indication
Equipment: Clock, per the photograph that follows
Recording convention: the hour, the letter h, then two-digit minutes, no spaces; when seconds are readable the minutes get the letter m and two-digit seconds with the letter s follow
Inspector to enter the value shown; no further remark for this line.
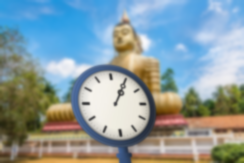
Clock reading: 1h05
